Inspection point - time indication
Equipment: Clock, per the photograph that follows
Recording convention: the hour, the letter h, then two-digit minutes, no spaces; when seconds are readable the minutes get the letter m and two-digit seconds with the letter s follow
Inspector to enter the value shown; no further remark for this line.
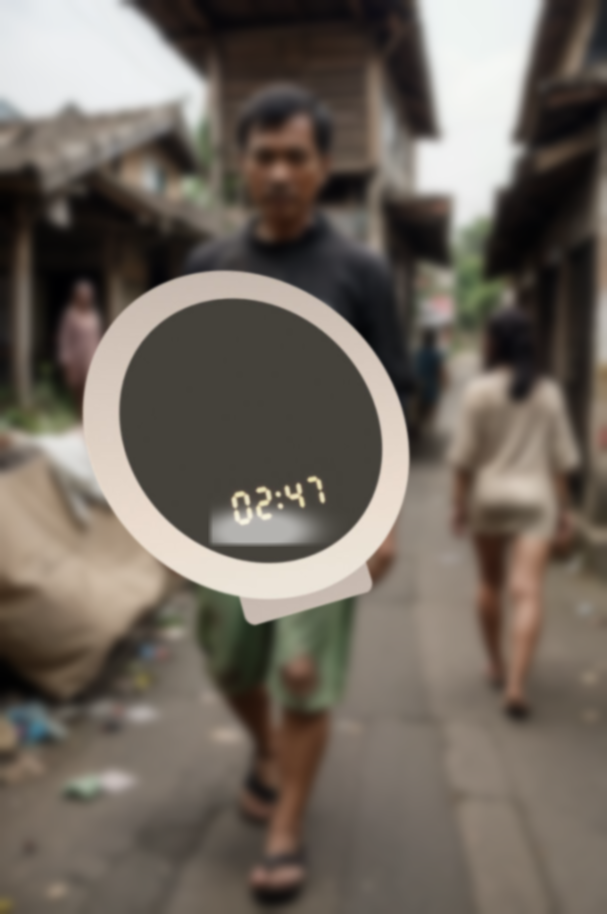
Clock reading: 2h47
